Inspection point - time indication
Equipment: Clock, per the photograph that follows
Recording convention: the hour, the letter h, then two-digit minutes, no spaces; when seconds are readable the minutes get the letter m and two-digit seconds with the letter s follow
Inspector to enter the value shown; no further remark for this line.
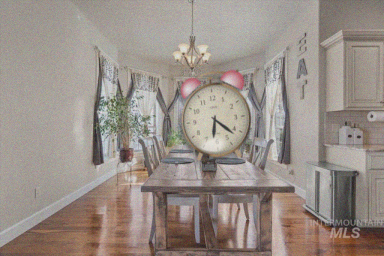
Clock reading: 6h22
